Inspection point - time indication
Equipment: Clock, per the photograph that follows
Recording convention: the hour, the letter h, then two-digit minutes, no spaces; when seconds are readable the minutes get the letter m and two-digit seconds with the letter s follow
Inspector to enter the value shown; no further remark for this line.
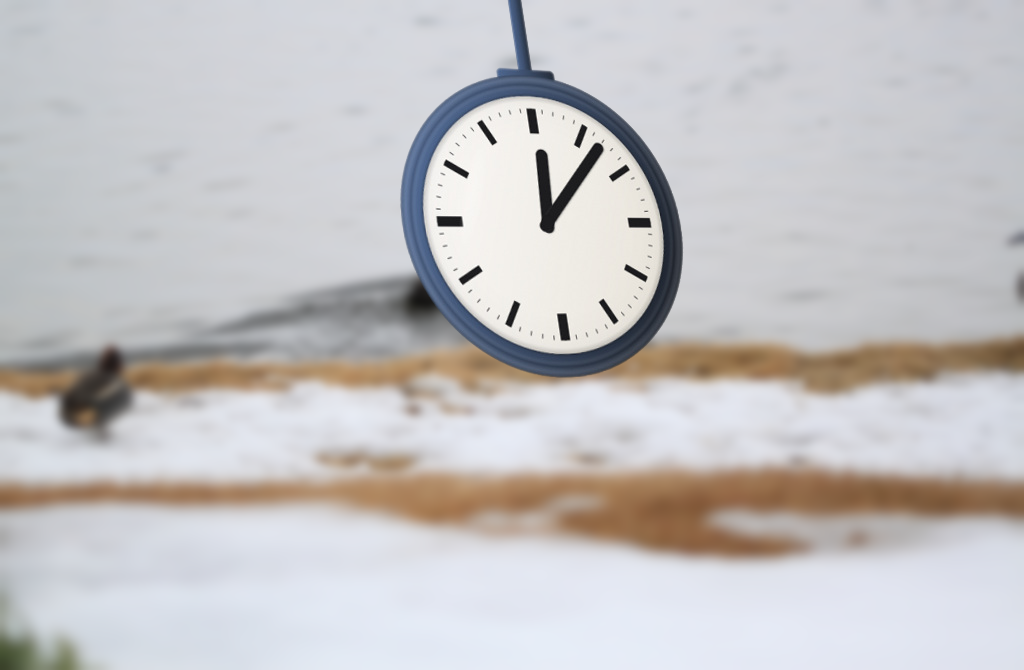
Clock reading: 12h07
